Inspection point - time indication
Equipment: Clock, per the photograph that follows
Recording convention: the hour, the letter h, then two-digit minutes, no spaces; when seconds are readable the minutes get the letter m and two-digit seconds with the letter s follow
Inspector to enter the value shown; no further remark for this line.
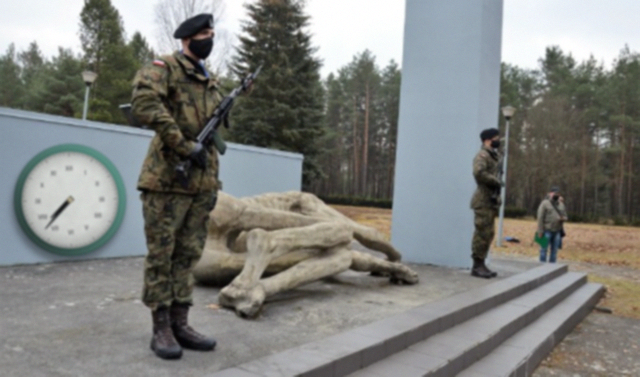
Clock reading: 7h37
